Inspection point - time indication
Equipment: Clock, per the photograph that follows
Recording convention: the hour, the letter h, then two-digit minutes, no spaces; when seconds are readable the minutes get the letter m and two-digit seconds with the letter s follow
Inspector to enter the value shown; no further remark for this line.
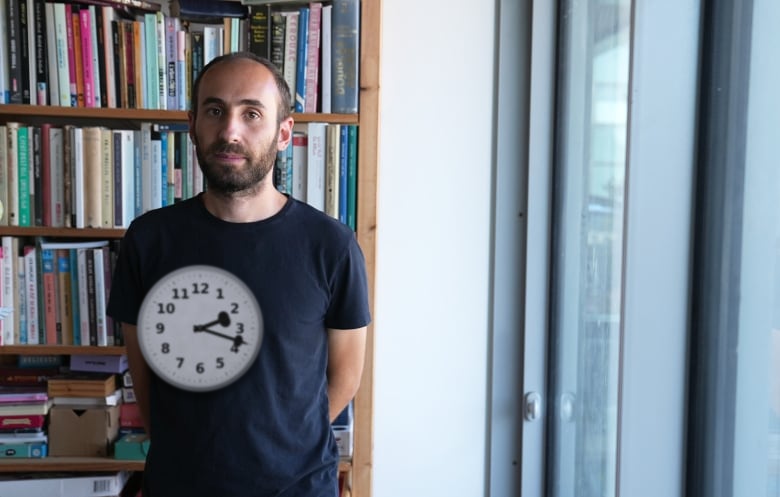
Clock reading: 2h18
